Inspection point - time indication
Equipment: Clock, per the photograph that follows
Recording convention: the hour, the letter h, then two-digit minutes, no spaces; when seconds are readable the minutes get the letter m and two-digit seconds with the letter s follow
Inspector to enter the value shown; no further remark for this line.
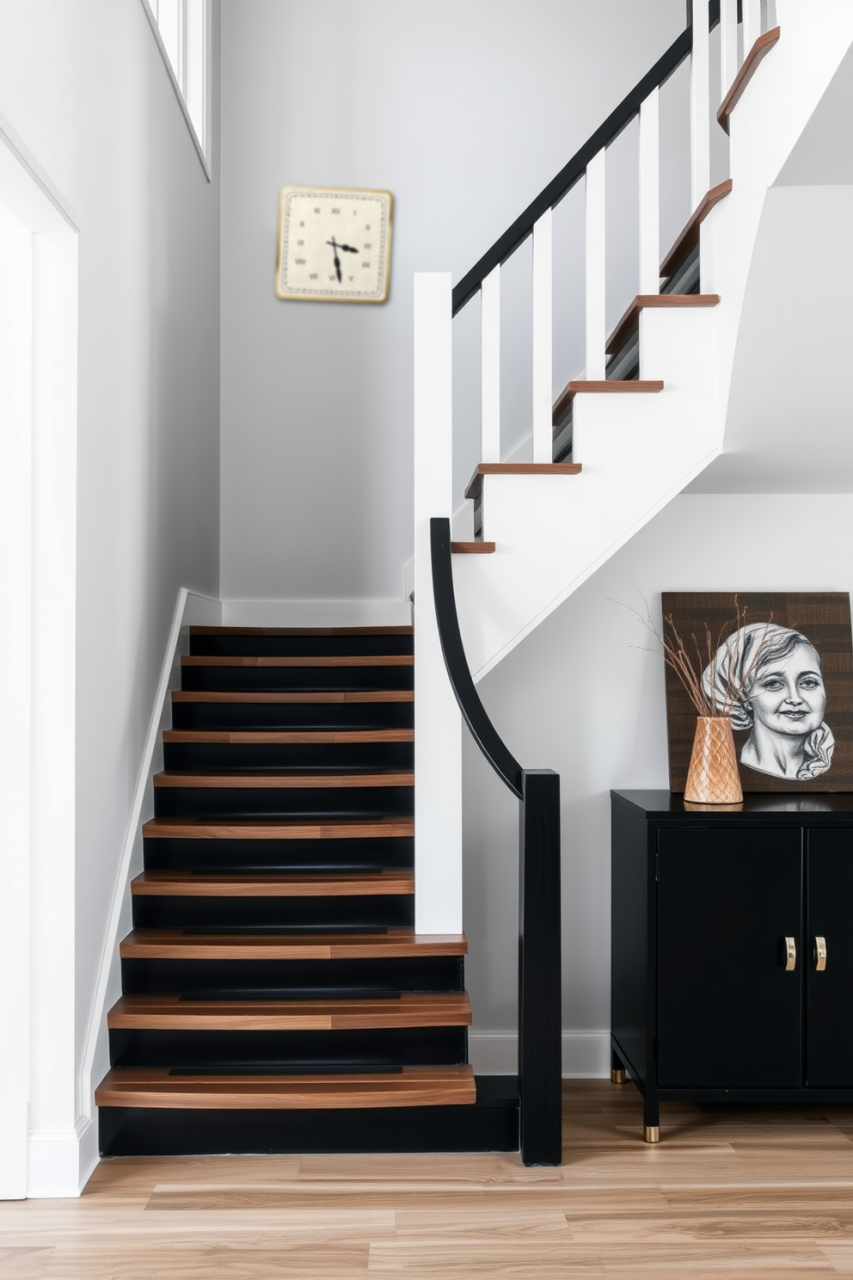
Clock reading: 3h28
